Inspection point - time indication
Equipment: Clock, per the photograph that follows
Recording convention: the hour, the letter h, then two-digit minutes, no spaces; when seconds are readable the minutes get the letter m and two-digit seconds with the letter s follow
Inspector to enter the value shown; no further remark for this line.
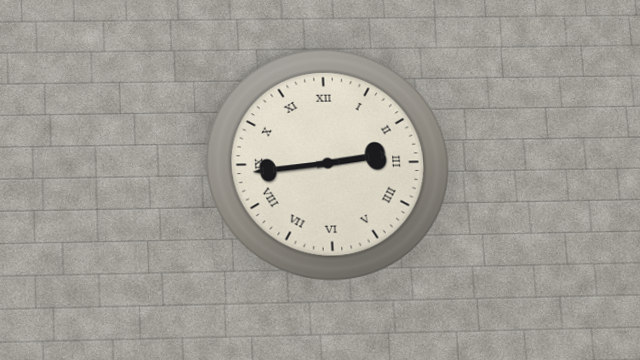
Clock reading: 2h44
